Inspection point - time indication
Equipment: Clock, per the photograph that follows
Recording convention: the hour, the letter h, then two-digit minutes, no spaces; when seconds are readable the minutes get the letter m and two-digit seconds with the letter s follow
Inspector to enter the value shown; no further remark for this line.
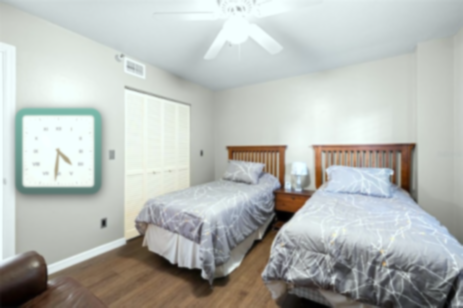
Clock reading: 4h31
